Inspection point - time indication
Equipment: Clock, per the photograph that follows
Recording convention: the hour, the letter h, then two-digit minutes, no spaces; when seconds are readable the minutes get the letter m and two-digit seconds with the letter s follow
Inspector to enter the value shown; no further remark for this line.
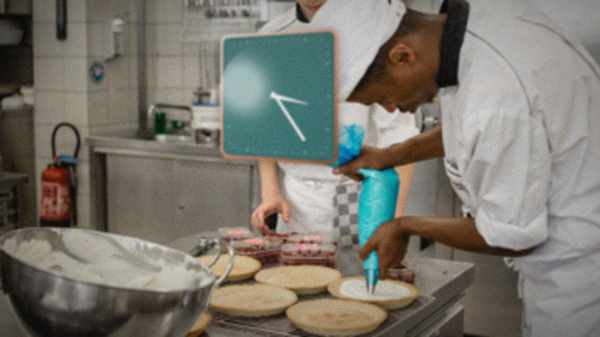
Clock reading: 3h24
